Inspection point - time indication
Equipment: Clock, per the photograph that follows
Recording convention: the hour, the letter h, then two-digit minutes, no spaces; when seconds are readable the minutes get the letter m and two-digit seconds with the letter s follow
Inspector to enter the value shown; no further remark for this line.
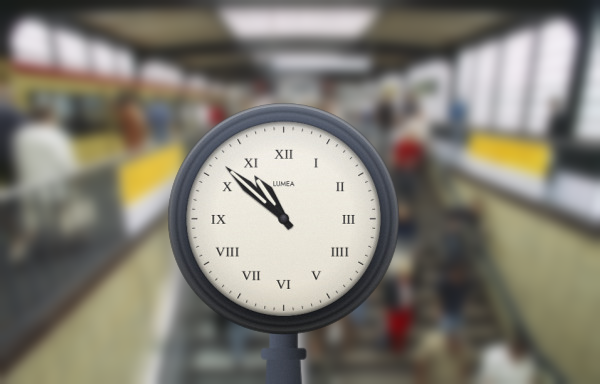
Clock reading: 10h52
